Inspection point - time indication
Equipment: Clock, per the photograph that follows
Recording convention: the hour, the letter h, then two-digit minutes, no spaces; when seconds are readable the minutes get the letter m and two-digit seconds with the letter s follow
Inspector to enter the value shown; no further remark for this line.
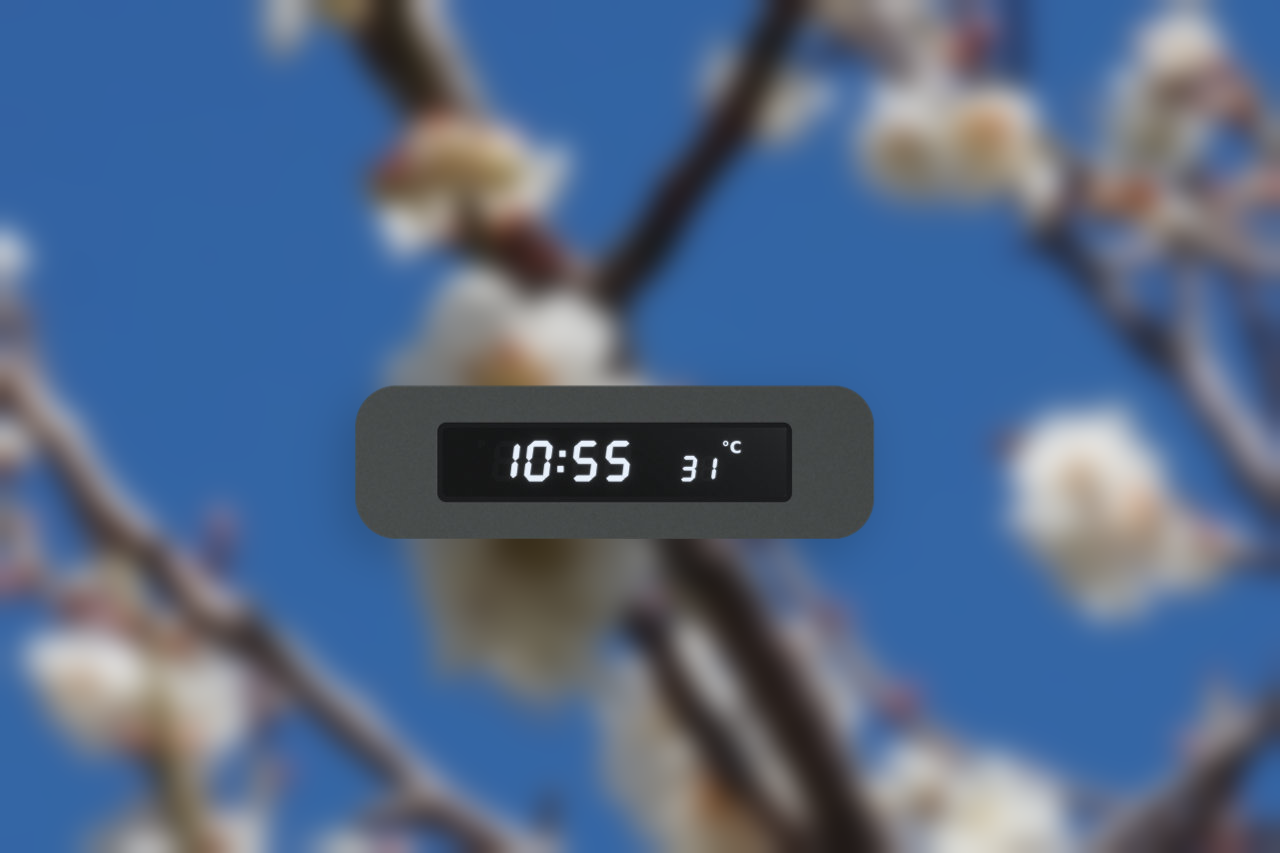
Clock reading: 10h55
